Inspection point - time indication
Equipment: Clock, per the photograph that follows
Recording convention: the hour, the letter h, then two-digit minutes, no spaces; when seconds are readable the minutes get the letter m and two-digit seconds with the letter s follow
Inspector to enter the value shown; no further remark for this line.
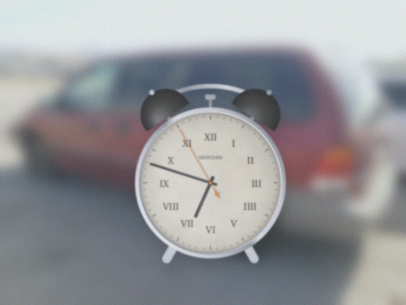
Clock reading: 6h47m55s
